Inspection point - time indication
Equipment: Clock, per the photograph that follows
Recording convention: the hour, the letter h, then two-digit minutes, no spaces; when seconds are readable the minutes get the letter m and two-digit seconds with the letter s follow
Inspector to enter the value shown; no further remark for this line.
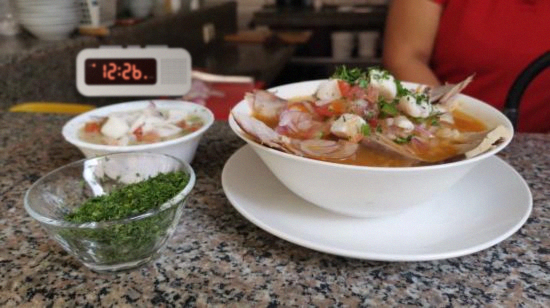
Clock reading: 12h26
